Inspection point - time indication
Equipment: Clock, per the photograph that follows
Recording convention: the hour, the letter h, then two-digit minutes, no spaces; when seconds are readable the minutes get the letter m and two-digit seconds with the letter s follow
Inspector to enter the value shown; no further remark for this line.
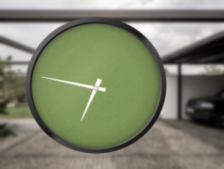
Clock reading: 6h47
